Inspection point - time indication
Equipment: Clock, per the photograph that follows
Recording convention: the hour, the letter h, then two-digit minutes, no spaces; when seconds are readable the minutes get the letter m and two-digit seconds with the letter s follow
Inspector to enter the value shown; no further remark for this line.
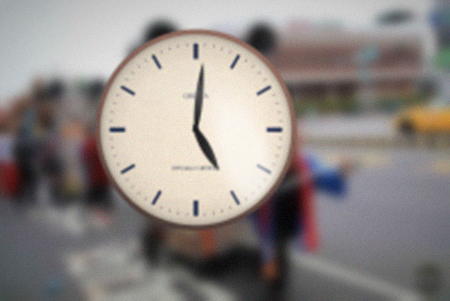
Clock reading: 5h01
